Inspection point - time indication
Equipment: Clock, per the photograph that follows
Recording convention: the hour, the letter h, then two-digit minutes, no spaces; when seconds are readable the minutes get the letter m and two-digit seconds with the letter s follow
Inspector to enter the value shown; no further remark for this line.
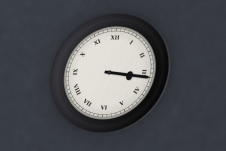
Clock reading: 3h16
